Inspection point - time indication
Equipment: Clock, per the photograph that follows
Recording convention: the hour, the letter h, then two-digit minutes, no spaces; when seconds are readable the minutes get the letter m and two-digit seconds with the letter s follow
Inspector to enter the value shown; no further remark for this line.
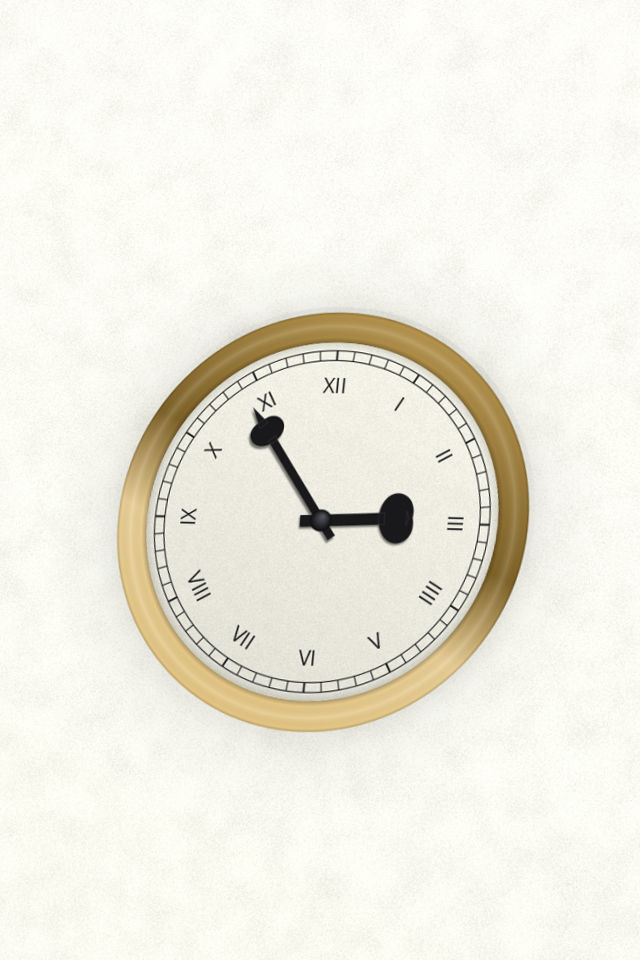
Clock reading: 2h54
